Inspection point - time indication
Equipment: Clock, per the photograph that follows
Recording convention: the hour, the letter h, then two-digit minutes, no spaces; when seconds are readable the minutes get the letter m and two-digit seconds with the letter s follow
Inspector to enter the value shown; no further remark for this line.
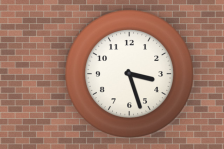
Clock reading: 3h27
